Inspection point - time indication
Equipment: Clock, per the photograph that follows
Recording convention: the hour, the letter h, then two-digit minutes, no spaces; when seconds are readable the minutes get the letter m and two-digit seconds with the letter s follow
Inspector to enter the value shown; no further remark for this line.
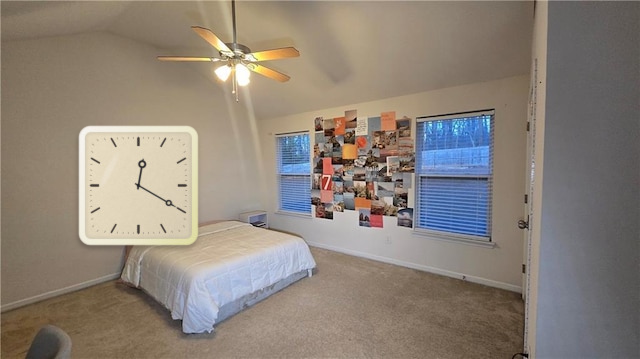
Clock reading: 12h20
